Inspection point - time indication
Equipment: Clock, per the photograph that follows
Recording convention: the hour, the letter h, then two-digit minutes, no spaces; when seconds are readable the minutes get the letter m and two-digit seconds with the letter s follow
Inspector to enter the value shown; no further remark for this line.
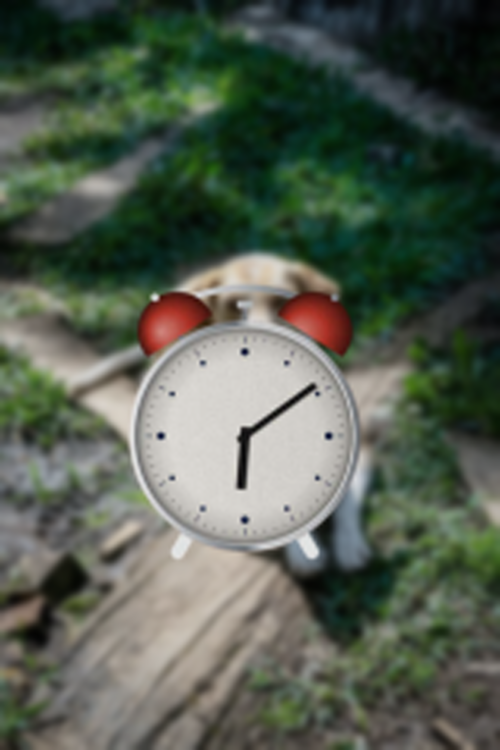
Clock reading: 6h09
